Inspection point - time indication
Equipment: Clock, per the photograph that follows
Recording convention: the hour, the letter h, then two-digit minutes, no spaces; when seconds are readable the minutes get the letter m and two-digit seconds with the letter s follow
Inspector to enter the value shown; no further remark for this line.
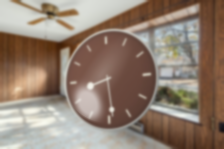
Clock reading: 8h29
